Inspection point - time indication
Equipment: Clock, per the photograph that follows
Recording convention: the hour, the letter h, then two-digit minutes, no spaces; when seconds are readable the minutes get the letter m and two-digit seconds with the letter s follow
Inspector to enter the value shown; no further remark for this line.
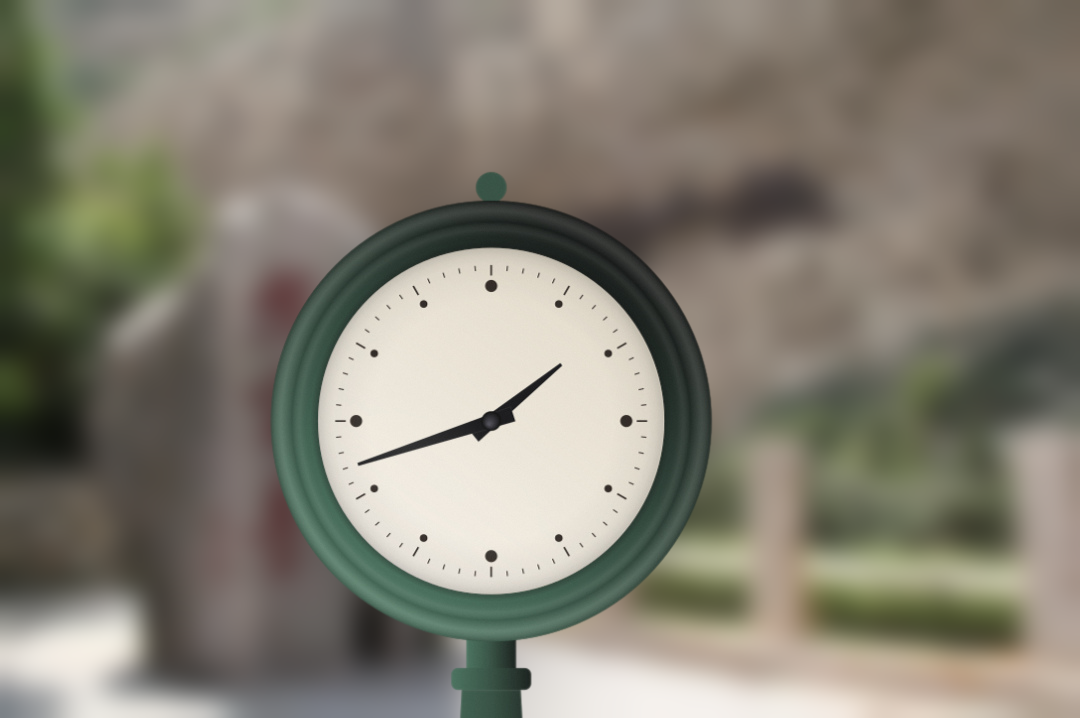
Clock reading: 1h42
